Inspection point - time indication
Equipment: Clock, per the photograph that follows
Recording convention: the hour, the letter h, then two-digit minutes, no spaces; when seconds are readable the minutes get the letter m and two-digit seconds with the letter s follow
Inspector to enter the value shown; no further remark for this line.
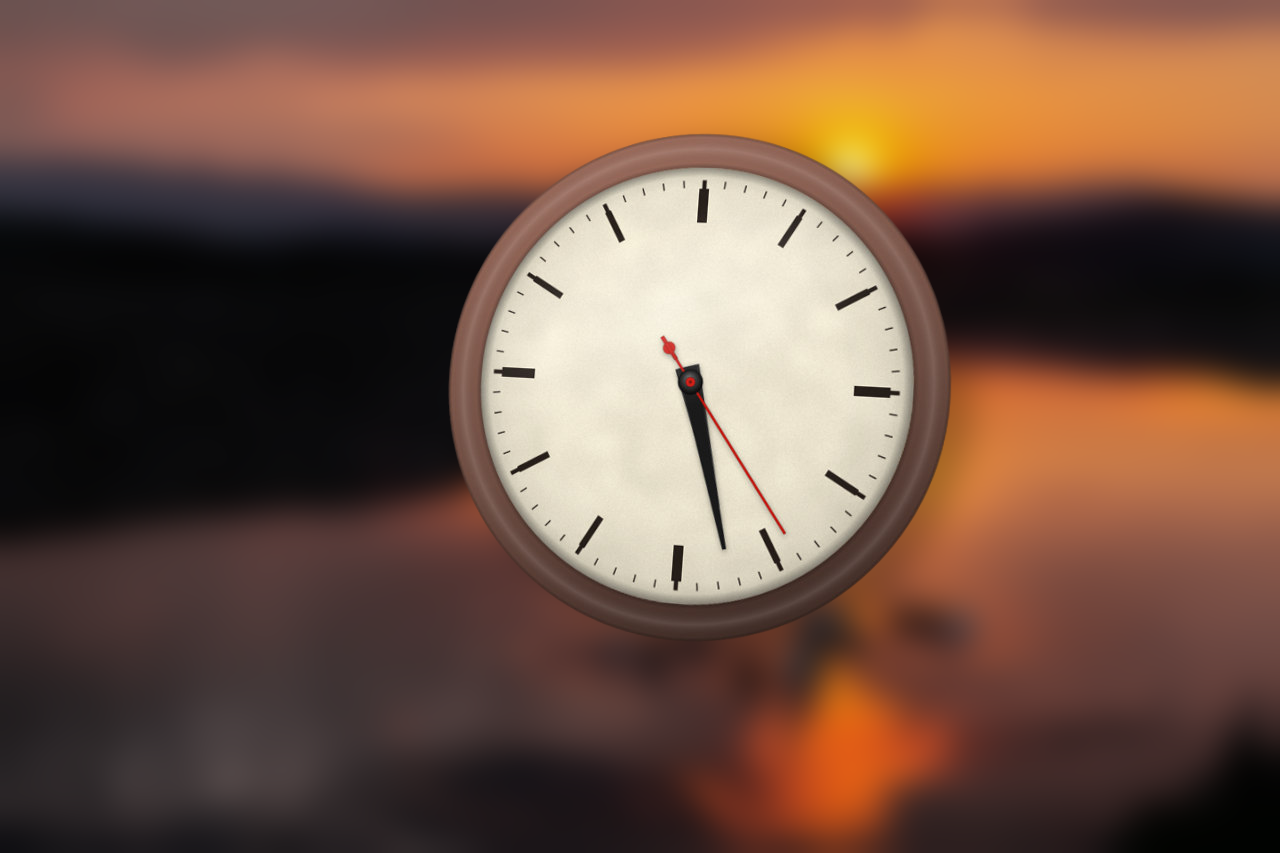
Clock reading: 5h27m24s
